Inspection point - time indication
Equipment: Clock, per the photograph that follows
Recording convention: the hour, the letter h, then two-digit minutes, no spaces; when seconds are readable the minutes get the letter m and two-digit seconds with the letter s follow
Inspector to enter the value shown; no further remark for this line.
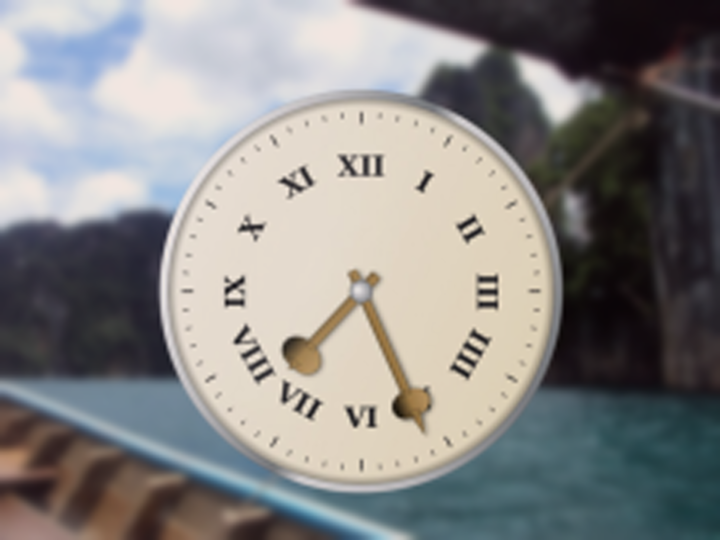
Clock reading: 7h26
